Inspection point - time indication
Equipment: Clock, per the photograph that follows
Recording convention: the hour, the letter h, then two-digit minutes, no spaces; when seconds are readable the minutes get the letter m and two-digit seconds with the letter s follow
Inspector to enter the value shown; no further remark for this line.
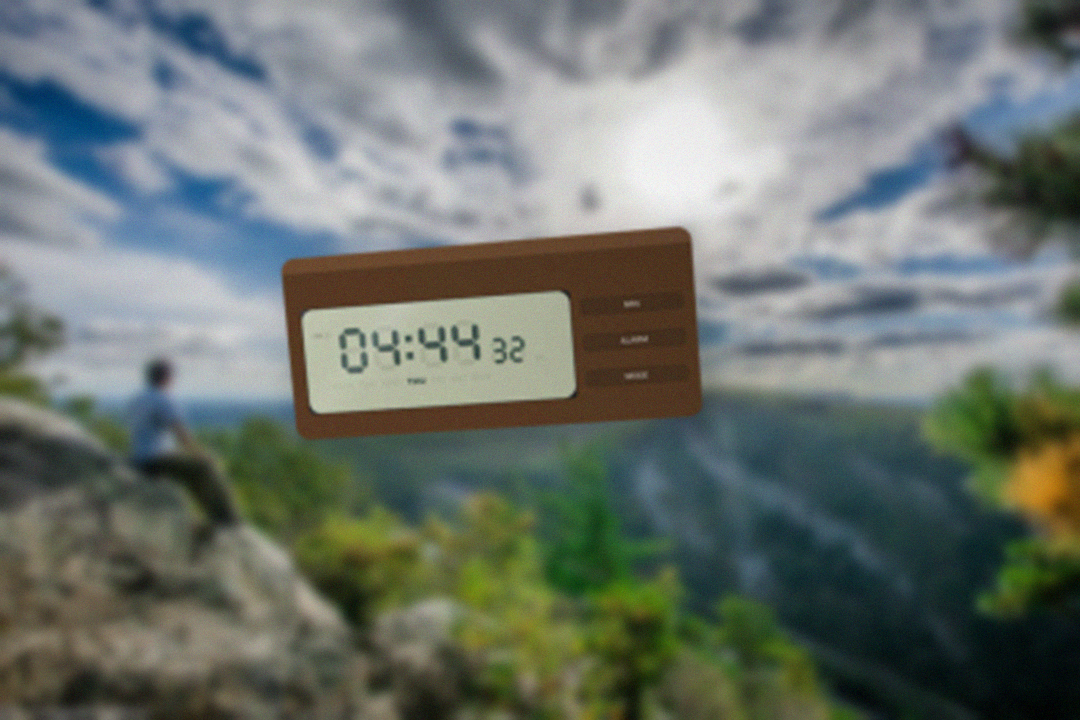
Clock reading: 4h44m32s
